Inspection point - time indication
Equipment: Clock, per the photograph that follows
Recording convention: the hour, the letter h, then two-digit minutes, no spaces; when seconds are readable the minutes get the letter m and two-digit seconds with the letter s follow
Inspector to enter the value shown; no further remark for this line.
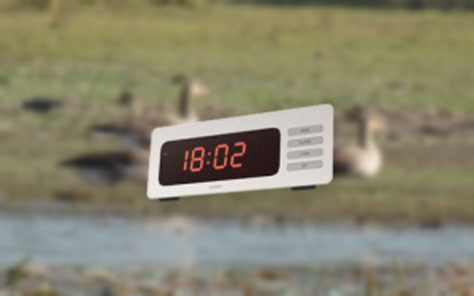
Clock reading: 18h02
